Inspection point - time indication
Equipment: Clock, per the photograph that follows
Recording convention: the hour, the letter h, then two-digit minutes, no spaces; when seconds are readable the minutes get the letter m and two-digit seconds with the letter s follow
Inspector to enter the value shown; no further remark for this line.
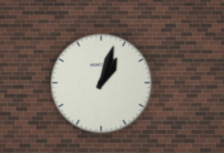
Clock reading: 1h03
